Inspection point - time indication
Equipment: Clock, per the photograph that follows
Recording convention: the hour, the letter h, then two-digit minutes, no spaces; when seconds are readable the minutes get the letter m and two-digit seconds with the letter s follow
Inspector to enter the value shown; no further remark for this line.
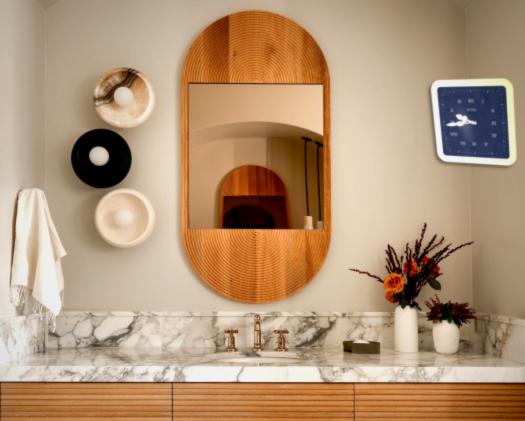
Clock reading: 9h44
